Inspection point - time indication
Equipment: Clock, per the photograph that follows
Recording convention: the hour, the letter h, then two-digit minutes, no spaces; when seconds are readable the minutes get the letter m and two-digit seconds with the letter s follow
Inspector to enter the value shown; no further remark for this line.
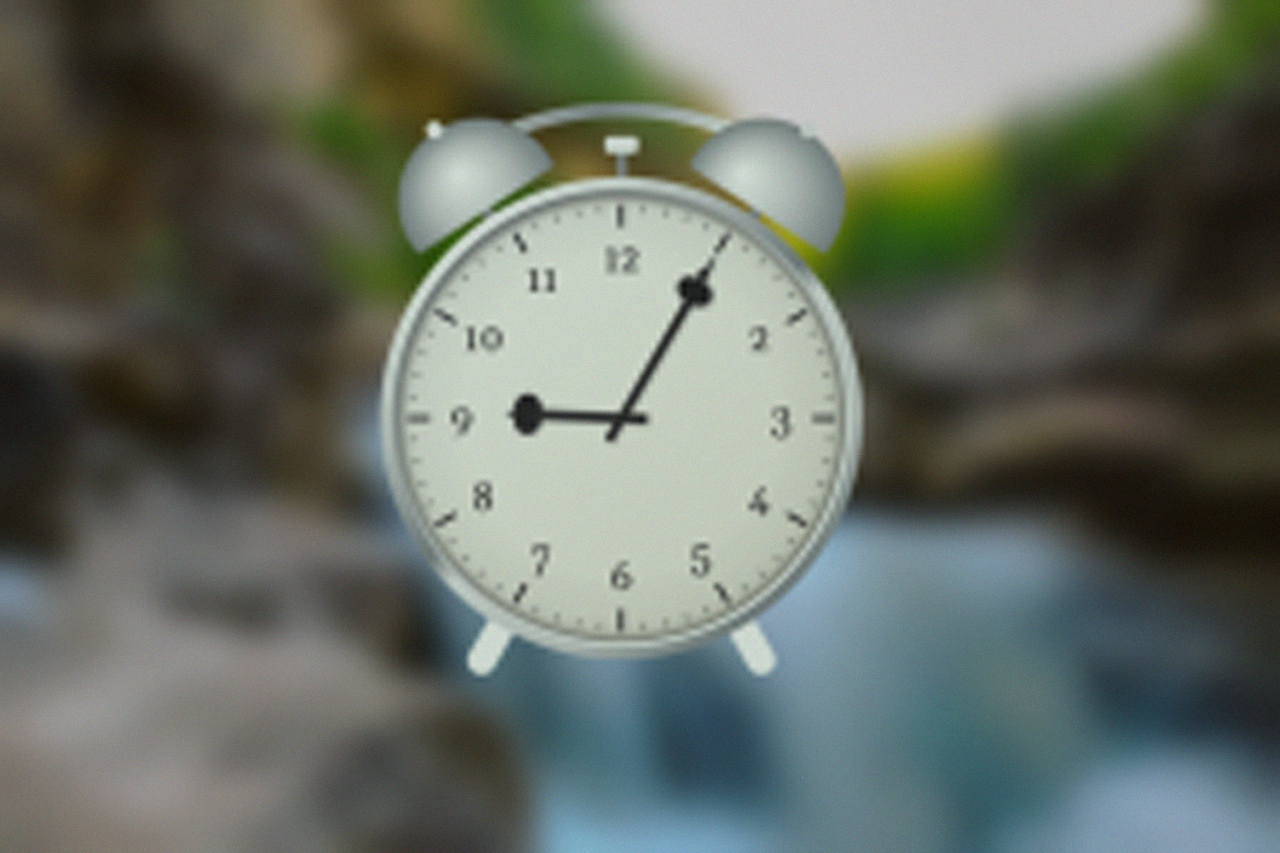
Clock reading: 9h05
